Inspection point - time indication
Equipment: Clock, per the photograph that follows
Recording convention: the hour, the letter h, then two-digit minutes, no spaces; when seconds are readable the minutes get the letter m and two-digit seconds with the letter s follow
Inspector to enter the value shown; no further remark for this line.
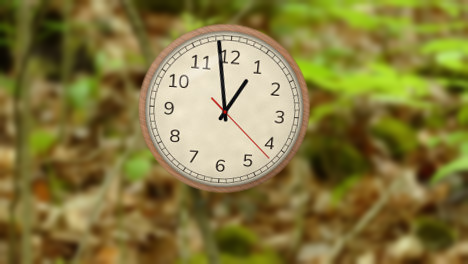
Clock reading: 12h58m22s
